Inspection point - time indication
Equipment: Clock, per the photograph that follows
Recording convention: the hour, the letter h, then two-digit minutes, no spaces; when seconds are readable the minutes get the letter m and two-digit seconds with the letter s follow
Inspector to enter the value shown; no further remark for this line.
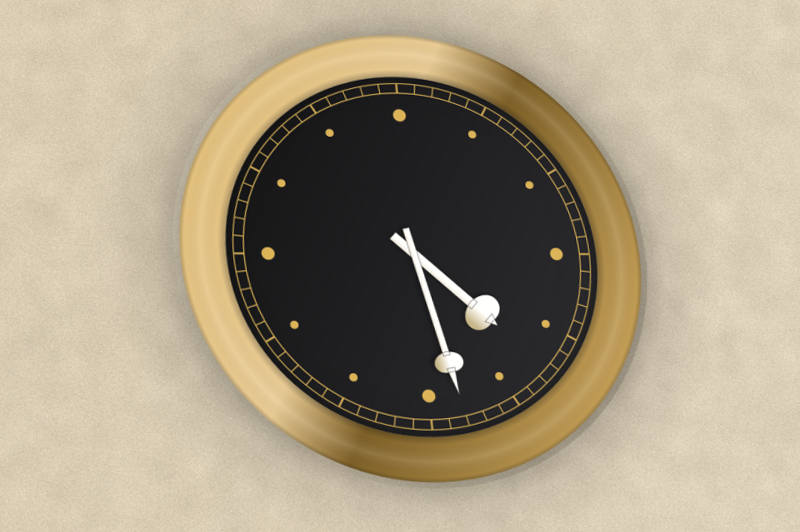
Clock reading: 4h28
